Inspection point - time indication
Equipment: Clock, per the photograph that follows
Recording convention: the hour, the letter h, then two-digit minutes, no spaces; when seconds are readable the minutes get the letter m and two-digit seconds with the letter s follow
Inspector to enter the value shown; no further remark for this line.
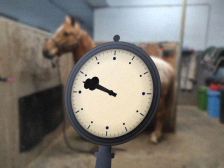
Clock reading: 9h48
